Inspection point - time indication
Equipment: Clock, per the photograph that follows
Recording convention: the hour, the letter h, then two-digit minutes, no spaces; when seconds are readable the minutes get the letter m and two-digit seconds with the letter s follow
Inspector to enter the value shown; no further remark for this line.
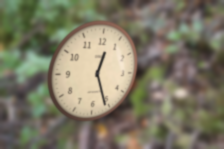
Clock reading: 12h26
